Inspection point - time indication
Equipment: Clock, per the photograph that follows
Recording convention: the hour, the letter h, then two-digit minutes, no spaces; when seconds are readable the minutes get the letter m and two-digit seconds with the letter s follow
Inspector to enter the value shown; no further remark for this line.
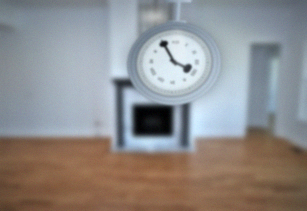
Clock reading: 3h55
